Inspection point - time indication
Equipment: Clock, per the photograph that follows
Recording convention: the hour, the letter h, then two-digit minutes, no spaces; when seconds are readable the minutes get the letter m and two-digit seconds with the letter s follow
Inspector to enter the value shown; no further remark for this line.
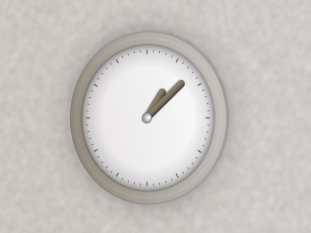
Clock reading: 1h08
